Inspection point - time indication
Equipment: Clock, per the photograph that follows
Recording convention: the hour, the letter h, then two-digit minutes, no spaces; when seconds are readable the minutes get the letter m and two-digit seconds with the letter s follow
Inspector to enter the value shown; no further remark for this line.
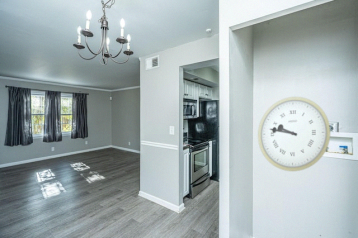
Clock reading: 9h47
